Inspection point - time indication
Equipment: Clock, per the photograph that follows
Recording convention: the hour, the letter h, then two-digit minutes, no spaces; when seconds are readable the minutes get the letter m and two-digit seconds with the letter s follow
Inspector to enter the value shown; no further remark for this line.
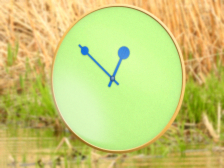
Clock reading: 12h52
